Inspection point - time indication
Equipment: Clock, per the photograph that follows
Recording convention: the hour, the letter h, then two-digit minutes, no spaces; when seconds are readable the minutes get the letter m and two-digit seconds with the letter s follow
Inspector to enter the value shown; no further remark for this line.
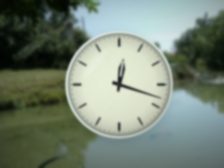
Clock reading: 12h18
